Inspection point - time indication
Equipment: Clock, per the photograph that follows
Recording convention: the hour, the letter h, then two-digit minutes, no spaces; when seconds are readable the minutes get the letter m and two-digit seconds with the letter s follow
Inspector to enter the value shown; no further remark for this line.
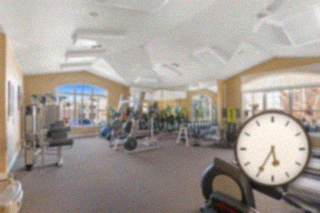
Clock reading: 5h35
